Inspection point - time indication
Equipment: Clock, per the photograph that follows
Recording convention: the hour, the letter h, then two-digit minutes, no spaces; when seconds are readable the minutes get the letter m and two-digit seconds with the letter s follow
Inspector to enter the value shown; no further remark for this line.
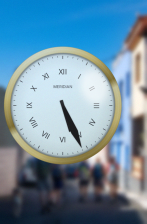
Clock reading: 5h26
